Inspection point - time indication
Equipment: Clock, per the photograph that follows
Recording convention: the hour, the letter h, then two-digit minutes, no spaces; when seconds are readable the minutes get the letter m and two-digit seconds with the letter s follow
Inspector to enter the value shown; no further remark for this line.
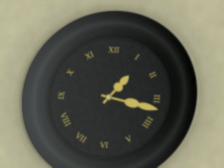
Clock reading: 1h17
